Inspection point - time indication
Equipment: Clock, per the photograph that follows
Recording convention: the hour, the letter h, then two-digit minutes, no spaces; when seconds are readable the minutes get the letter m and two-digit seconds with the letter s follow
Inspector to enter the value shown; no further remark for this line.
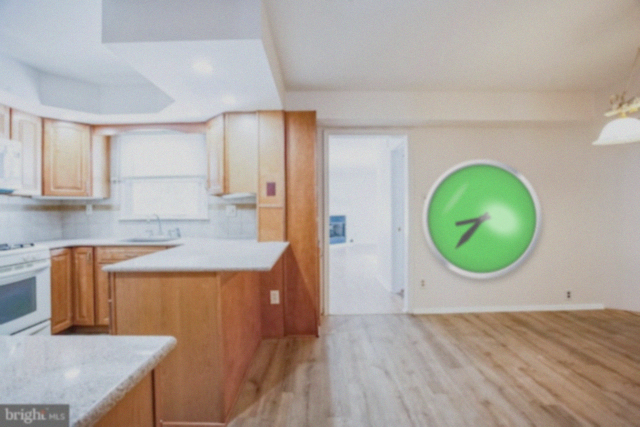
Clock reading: 8h37
